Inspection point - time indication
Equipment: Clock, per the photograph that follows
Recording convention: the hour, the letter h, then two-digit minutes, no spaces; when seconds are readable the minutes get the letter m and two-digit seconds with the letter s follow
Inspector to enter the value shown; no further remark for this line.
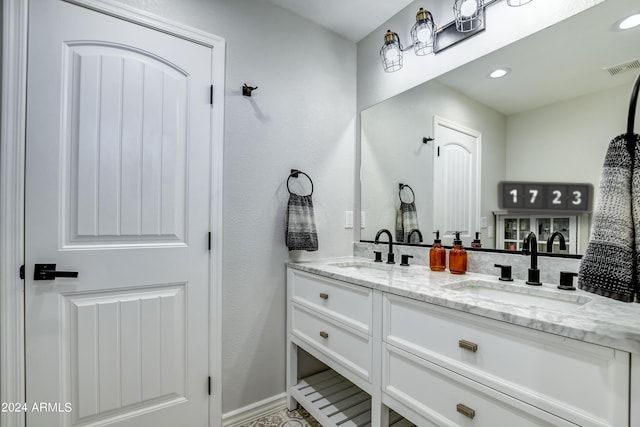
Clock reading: 17h23
